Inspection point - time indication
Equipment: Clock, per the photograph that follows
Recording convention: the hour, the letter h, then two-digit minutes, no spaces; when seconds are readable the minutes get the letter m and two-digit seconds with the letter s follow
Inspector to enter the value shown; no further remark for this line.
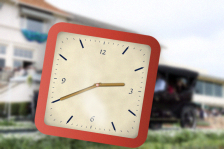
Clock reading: 2h40
